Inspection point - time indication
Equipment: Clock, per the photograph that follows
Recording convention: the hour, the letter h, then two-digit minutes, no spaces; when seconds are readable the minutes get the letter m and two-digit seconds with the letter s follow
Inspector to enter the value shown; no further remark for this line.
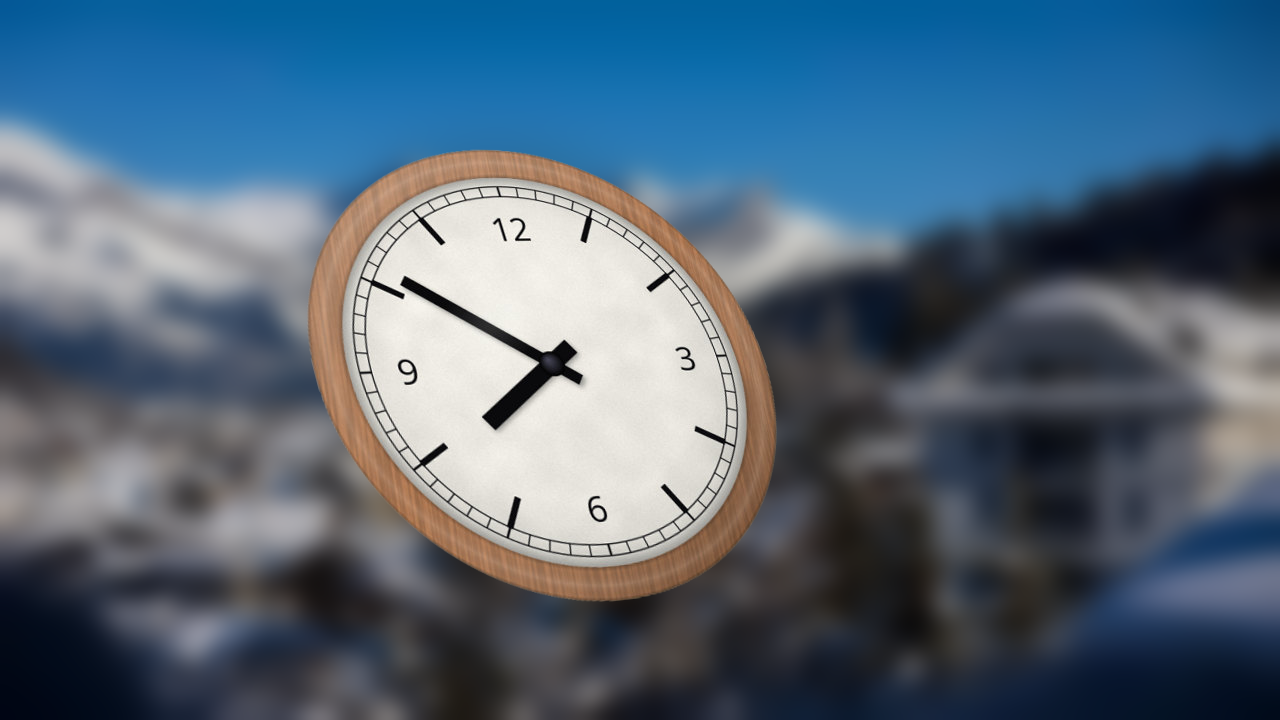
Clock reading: 7h51
